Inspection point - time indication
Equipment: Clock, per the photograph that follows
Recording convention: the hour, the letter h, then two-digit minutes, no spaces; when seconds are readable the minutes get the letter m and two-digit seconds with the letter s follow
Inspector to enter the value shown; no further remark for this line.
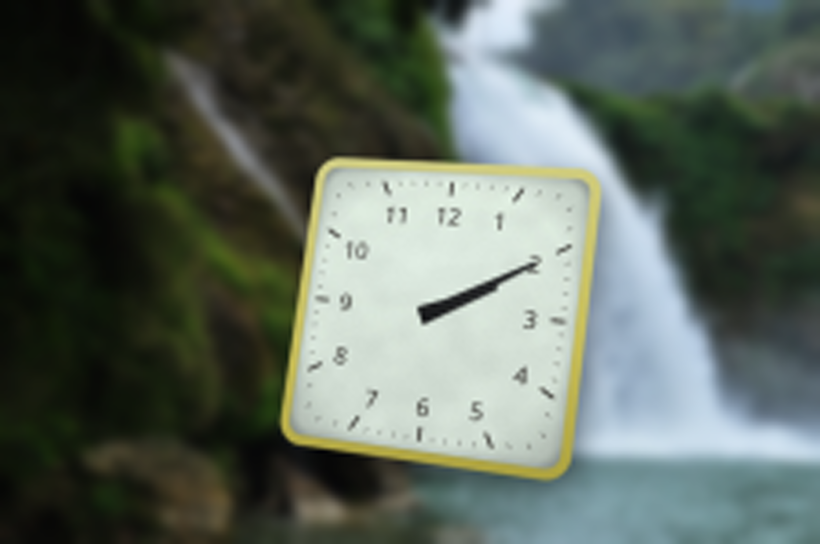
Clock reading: 2h10
